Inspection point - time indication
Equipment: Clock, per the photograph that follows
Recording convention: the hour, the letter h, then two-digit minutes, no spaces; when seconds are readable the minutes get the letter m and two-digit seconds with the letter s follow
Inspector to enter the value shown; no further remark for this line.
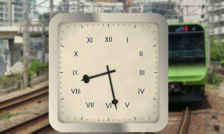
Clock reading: 8h28
